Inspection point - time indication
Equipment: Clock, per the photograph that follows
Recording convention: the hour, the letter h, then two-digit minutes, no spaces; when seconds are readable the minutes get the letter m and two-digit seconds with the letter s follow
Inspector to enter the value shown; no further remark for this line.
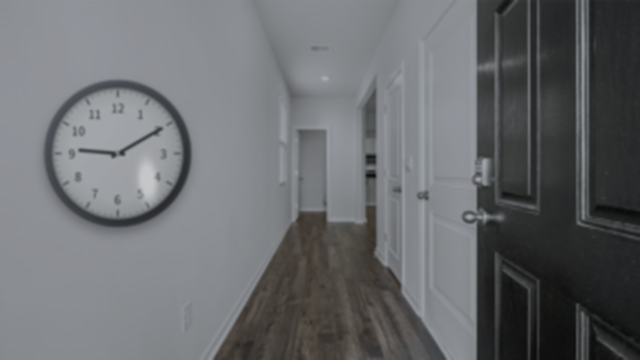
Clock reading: 9h10
